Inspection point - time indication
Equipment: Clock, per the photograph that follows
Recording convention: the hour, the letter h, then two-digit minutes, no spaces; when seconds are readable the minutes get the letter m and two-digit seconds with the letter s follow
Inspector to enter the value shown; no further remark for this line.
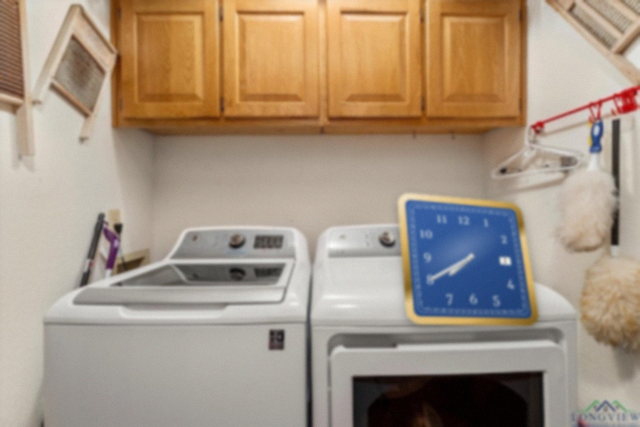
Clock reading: 7h40
